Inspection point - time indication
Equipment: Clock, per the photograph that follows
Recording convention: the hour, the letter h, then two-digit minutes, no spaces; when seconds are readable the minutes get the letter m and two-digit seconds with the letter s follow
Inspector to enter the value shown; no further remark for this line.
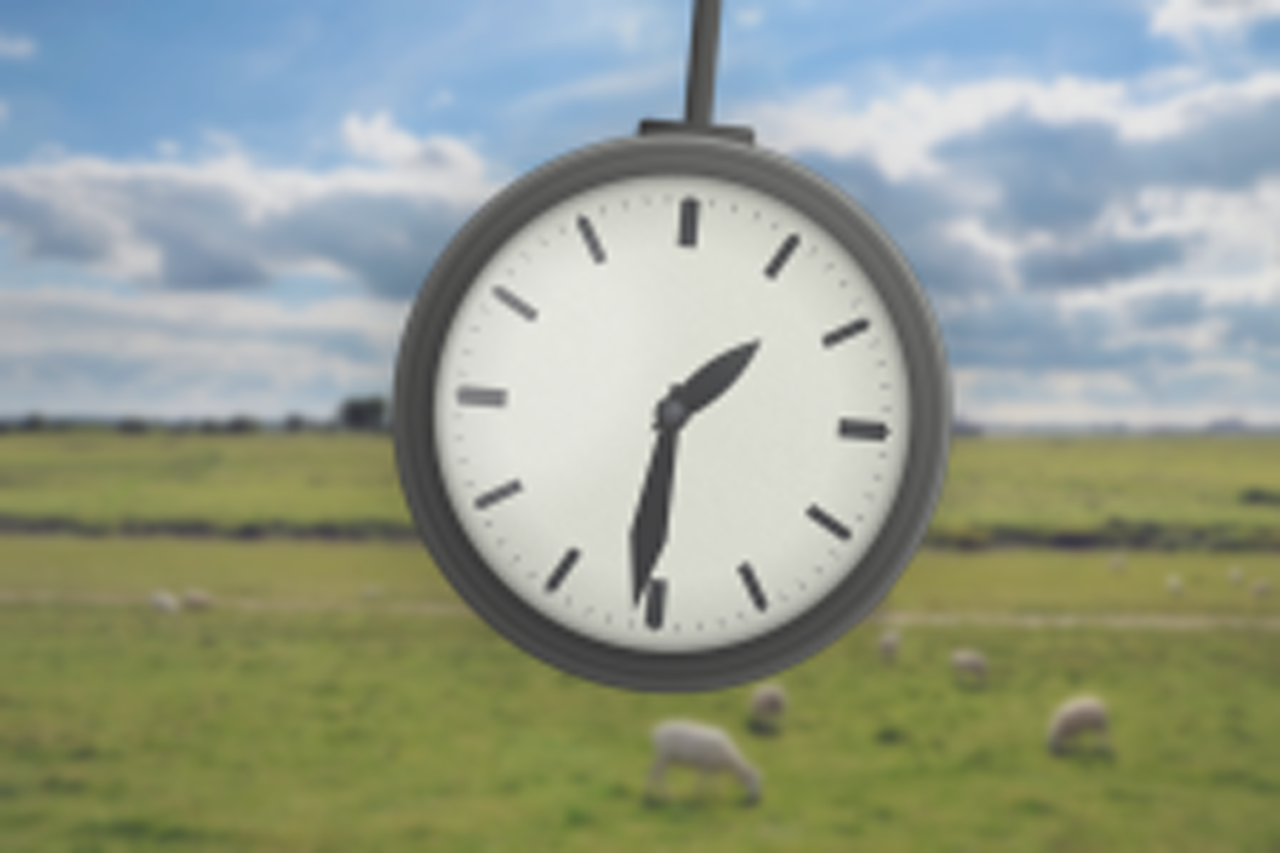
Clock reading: 1h31
